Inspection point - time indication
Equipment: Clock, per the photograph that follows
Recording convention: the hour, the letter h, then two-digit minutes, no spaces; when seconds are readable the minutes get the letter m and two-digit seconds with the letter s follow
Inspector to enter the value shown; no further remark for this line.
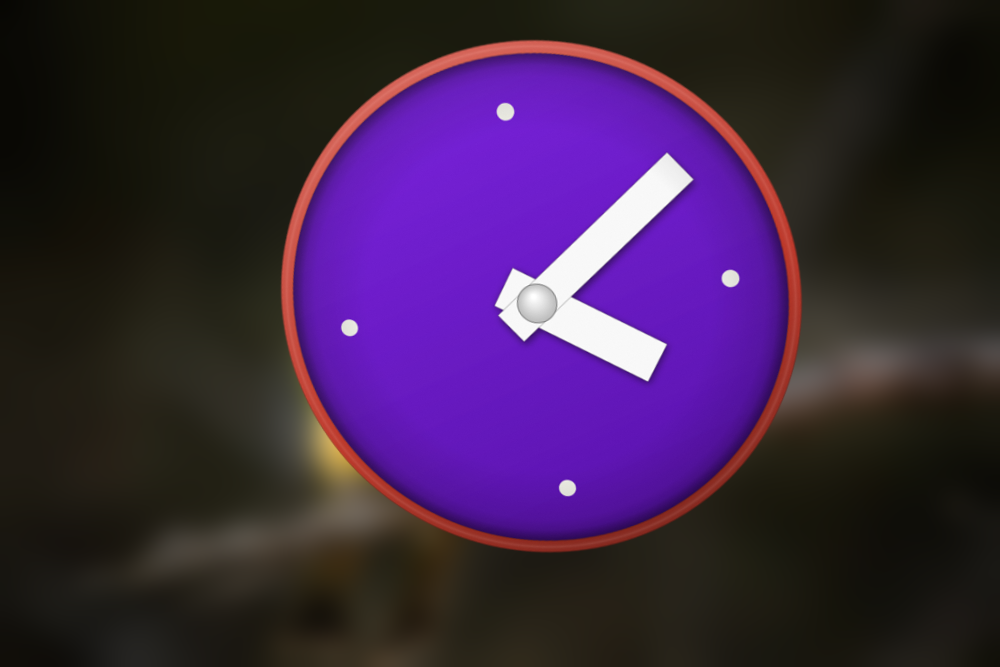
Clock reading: 4h09
